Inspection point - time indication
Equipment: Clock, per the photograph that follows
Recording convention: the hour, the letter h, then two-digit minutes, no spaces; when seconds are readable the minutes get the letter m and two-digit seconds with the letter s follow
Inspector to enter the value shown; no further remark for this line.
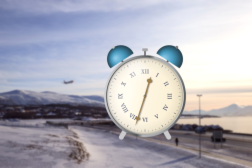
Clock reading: 12h33
